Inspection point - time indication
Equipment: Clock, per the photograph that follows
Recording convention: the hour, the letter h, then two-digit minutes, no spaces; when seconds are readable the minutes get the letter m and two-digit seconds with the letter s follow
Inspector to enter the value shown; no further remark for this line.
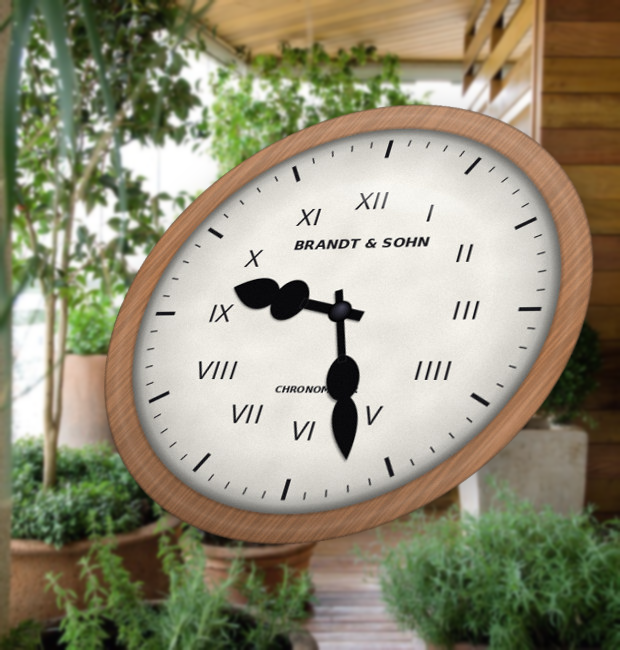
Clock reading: 9h27
